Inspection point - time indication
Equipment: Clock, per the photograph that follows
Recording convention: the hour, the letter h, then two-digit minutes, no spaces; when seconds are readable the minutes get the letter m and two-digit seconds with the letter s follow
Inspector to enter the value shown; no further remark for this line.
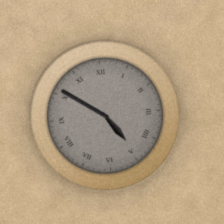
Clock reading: 4h51
